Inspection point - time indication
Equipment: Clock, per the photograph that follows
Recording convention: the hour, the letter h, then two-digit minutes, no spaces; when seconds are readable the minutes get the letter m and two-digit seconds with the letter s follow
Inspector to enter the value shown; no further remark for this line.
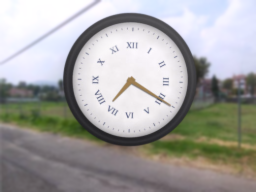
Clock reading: 7h20
